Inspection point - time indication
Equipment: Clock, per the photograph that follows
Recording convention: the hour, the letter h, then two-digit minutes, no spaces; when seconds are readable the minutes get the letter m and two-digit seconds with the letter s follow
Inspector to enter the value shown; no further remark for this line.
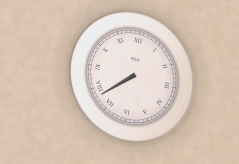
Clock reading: 7h38
